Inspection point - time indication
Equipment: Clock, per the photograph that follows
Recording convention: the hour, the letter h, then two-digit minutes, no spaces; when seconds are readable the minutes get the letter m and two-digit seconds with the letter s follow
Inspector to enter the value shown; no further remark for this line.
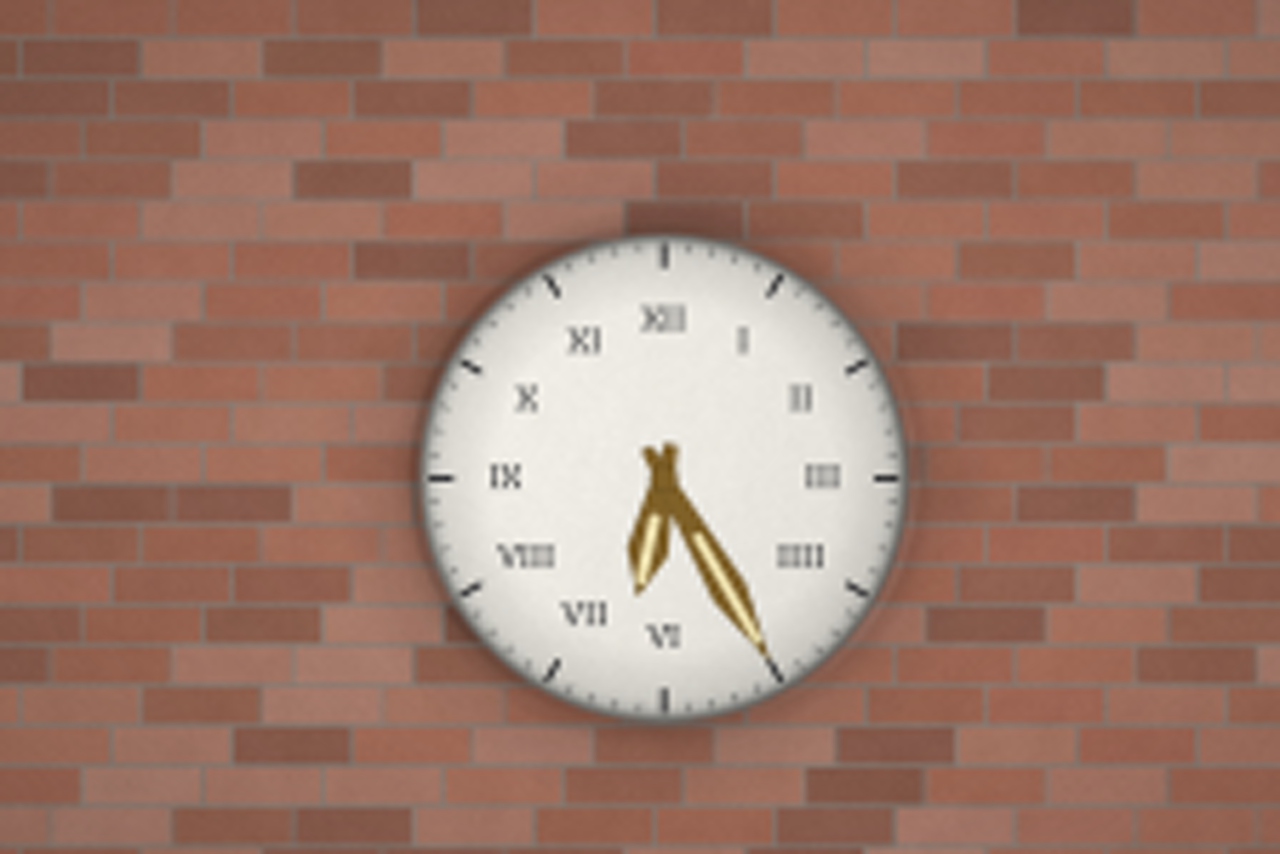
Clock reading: 6h25
